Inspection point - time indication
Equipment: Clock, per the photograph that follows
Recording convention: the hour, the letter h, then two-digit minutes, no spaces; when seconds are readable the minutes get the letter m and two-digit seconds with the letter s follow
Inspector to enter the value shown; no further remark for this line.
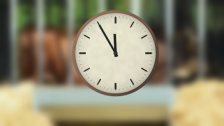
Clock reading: 11h55
